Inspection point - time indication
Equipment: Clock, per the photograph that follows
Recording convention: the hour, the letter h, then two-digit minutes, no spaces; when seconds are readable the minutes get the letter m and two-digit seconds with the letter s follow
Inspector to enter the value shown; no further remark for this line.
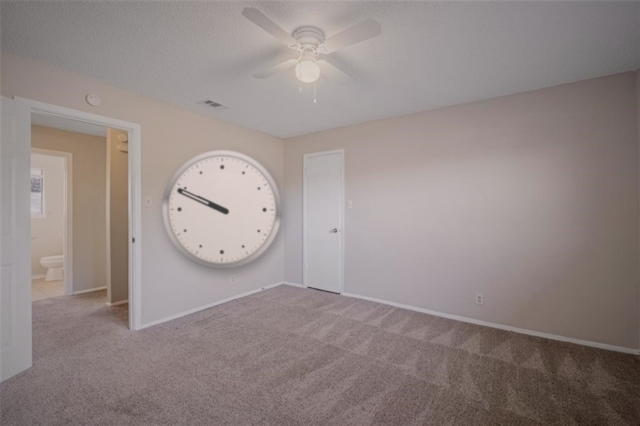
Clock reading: 9h49
